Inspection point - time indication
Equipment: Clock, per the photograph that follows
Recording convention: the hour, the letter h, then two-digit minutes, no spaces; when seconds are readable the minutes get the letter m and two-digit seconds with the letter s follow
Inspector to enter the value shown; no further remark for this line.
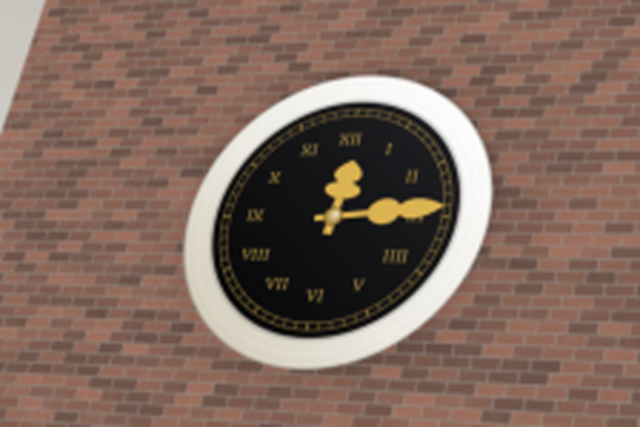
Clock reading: 12h14
